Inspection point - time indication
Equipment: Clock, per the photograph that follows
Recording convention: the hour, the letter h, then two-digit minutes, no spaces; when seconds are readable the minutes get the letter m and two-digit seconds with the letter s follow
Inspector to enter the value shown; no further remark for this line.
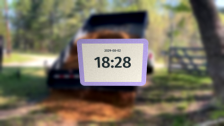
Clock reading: 18h28
